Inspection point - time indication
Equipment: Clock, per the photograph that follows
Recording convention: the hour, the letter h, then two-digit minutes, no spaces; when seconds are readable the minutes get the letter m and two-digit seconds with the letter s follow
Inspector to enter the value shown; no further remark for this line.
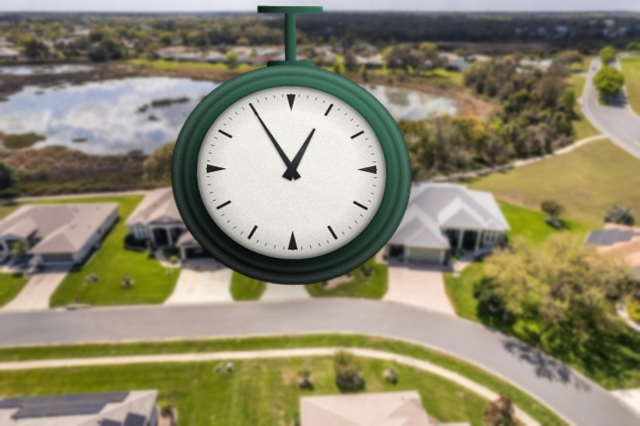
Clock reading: 12h55
